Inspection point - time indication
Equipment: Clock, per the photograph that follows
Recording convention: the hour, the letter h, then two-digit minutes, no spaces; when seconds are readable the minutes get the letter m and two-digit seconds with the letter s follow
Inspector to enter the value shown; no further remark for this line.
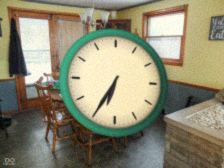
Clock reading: 6h35
